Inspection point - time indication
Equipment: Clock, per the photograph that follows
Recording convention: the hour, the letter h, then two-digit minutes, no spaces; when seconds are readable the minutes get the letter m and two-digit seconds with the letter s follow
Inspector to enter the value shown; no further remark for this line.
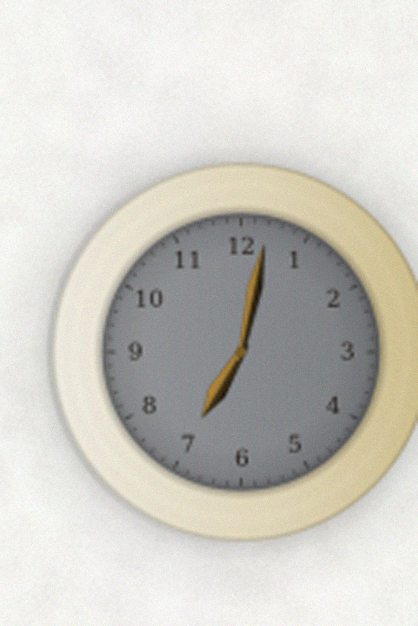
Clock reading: 7h02
